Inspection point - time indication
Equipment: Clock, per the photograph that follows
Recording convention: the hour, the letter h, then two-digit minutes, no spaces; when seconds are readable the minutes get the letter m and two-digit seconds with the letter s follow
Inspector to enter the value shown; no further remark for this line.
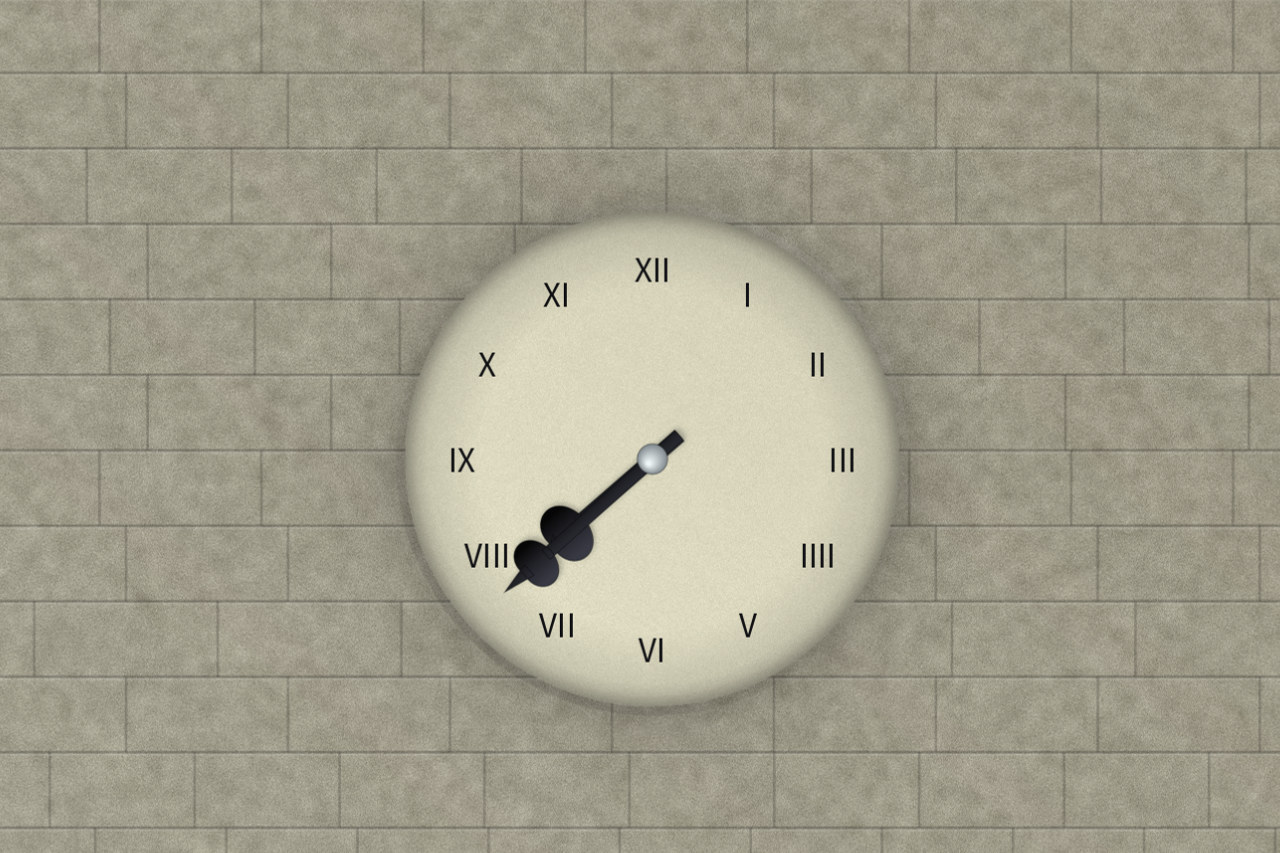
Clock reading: 7h38
